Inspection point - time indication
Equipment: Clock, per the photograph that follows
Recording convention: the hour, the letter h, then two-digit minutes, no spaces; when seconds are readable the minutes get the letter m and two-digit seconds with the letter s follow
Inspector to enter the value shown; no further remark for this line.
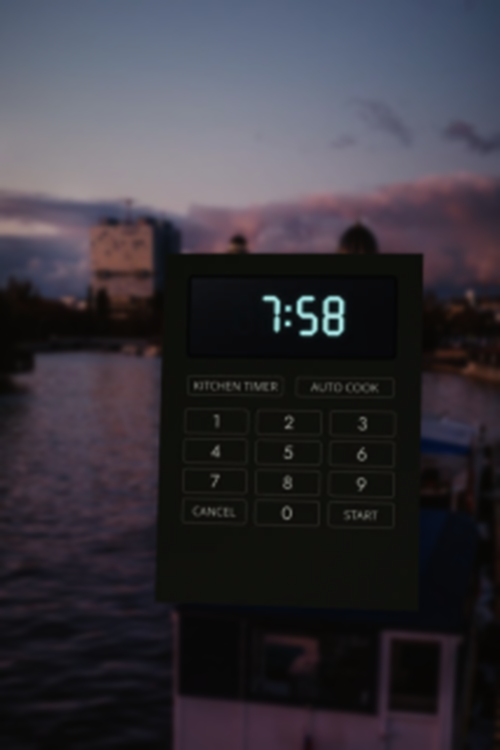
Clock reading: 7h58
